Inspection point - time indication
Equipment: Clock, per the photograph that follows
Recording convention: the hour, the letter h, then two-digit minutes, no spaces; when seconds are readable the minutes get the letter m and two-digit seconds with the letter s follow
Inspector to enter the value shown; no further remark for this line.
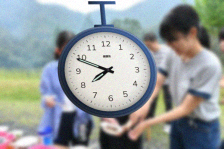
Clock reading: 7h49
